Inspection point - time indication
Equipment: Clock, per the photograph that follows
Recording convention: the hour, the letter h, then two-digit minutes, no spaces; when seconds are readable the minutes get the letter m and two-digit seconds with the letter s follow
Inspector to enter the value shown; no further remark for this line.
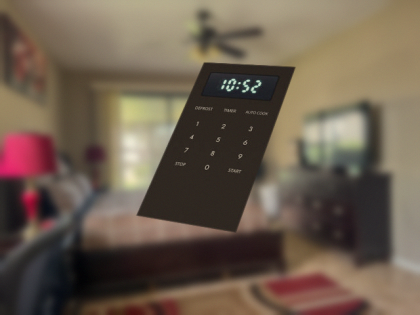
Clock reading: 10h52
